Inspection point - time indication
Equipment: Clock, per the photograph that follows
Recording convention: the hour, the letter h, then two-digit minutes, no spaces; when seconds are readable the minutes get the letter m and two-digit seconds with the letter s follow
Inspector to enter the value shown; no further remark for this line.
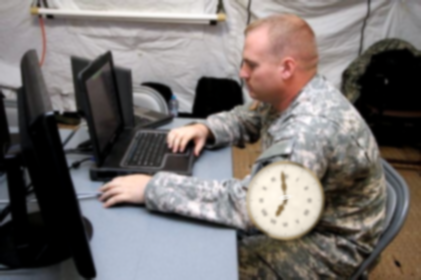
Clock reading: 6h59
